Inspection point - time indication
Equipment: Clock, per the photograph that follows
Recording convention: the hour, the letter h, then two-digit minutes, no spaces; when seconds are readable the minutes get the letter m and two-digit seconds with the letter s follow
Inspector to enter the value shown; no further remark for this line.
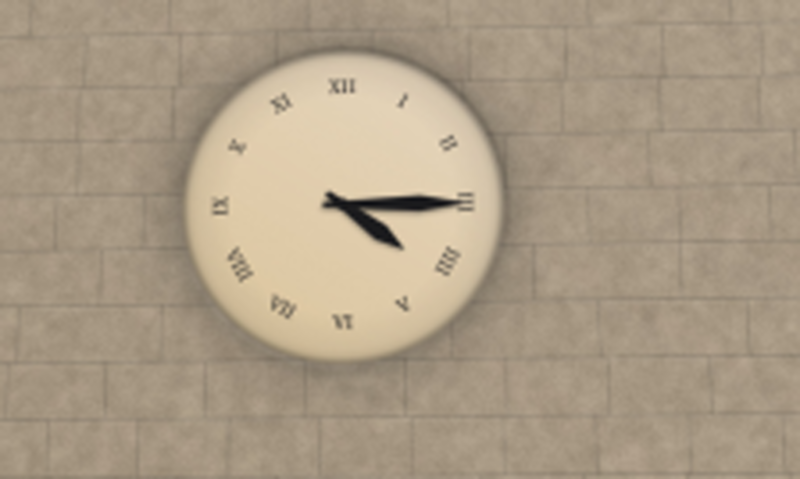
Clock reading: 4h15
